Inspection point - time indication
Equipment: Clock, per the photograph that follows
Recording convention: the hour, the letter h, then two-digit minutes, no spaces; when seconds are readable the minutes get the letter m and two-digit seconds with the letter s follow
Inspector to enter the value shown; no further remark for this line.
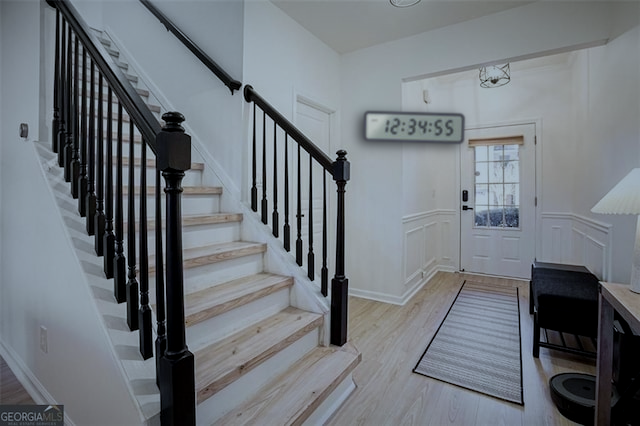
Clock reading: 12h34m55s
